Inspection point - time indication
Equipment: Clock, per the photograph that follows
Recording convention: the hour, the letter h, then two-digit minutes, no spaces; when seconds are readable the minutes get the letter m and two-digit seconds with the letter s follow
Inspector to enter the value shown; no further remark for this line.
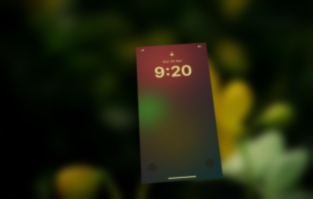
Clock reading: 9h20
